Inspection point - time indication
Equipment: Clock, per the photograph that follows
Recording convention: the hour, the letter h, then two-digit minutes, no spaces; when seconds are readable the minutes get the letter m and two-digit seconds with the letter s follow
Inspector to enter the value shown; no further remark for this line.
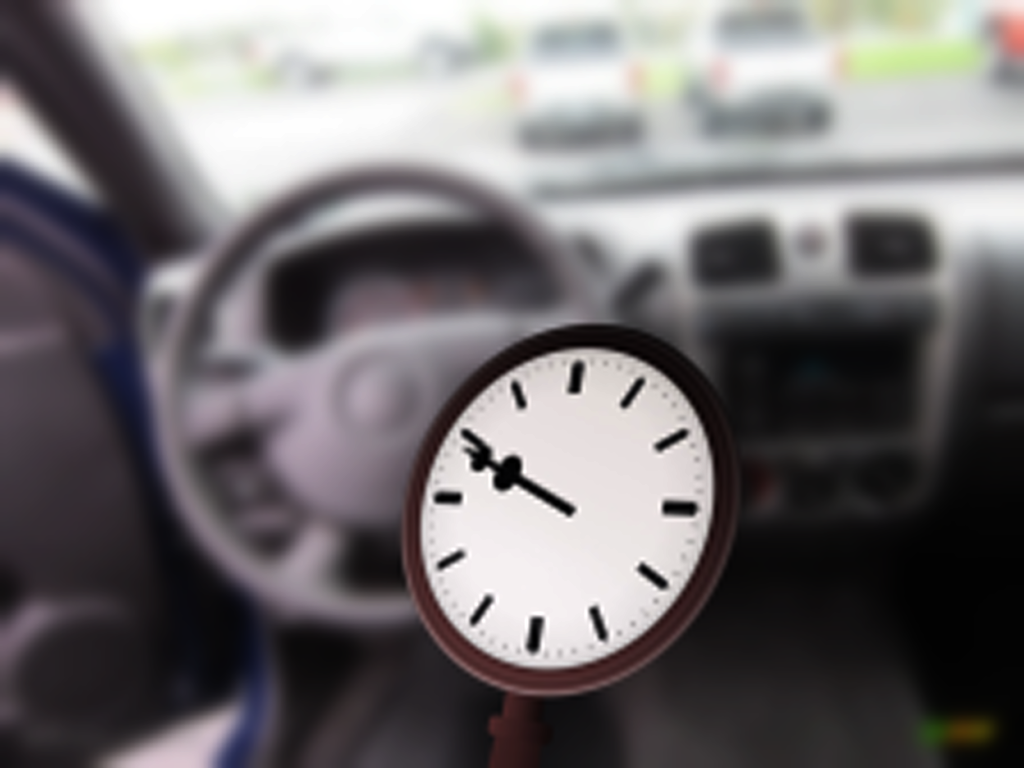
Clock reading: 9h49
